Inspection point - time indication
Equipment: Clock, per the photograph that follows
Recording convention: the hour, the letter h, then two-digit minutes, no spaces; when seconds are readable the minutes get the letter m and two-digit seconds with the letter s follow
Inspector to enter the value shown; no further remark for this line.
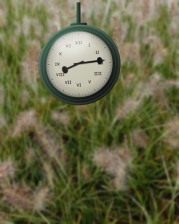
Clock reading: 8h14
